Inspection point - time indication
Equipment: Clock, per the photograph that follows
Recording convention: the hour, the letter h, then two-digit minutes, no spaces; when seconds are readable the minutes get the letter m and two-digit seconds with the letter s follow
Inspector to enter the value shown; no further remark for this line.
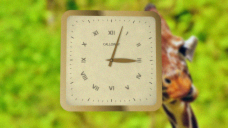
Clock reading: 3h03
